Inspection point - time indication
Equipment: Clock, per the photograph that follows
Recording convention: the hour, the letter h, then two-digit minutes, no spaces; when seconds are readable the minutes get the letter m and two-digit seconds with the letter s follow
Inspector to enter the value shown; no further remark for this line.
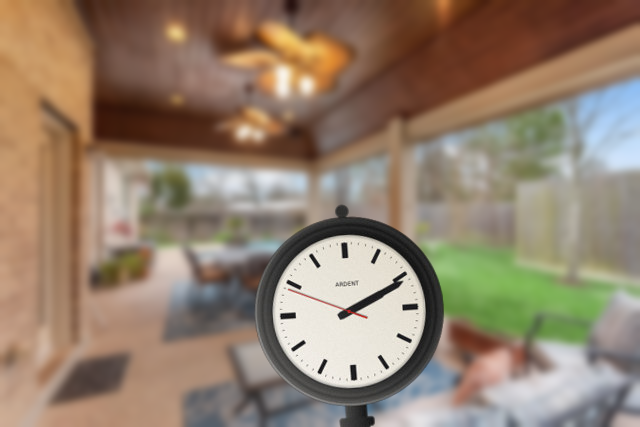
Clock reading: 2h10m49s
